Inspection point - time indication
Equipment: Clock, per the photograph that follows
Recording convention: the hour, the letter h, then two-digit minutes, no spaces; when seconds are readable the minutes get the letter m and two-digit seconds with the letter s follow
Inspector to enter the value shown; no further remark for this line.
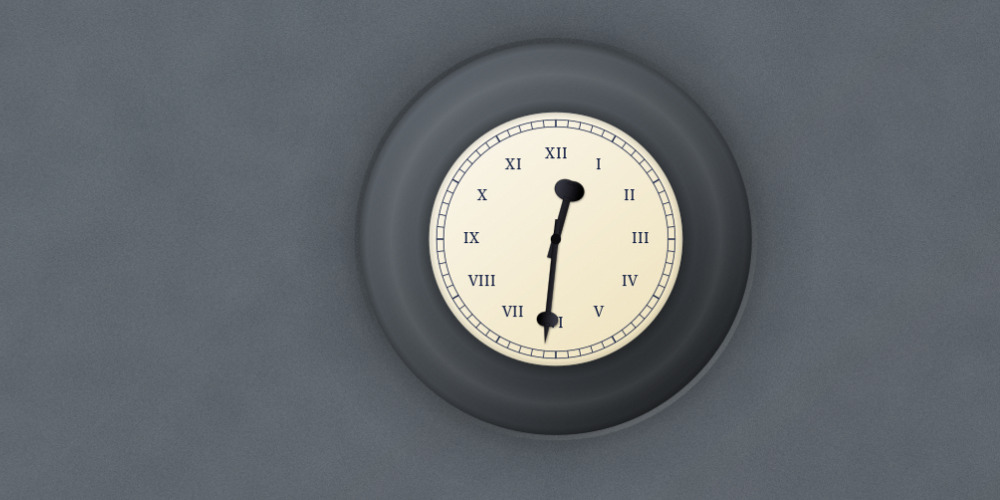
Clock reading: 12h31
